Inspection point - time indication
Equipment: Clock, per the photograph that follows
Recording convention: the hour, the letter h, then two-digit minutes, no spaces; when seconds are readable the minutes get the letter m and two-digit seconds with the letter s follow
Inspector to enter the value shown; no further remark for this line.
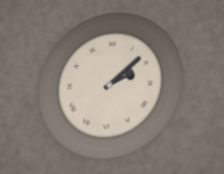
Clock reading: 2h08
